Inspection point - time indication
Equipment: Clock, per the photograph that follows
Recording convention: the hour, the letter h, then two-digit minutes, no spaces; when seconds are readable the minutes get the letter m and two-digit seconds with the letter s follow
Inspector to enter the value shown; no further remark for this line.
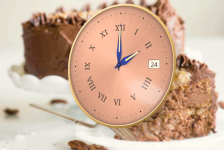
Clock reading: 2h00
